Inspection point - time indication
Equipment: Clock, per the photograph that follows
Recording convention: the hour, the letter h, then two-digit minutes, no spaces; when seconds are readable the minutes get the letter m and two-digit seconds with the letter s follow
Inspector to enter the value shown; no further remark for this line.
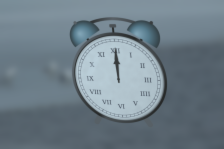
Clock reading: 12h00
